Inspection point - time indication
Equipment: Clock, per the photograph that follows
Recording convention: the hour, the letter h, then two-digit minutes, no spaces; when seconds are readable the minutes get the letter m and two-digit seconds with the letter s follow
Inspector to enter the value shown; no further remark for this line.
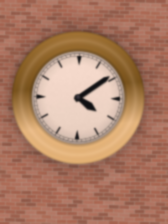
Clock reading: 4h09
